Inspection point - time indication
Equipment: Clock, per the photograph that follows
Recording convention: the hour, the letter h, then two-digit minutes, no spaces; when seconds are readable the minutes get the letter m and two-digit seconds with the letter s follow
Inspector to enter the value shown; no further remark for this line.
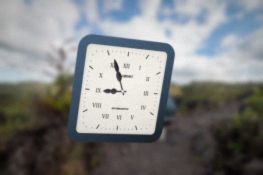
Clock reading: 8h56
